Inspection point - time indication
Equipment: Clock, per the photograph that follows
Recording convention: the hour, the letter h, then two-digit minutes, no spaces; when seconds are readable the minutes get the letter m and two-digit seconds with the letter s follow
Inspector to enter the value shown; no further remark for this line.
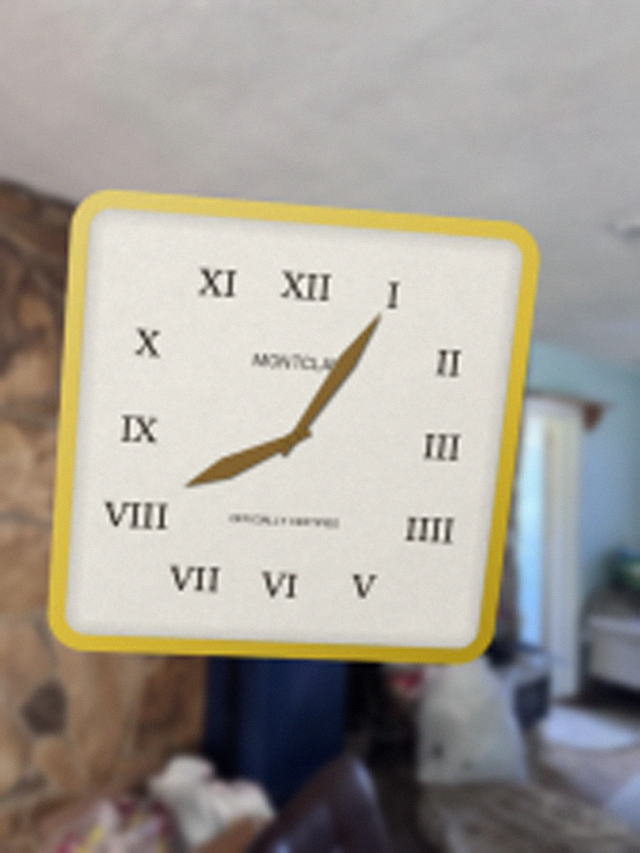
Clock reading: 8h05
